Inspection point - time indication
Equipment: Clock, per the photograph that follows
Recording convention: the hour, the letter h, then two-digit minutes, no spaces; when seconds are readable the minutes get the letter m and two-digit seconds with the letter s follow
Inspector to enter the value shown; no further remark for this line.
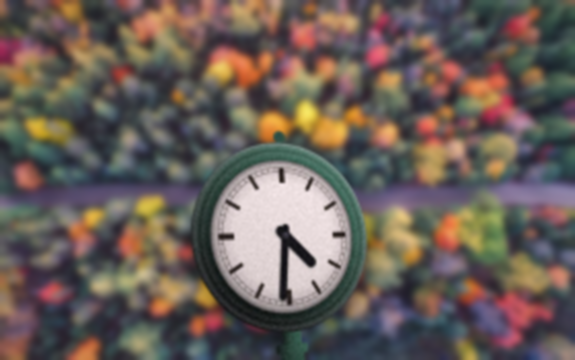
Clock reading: 4h31
